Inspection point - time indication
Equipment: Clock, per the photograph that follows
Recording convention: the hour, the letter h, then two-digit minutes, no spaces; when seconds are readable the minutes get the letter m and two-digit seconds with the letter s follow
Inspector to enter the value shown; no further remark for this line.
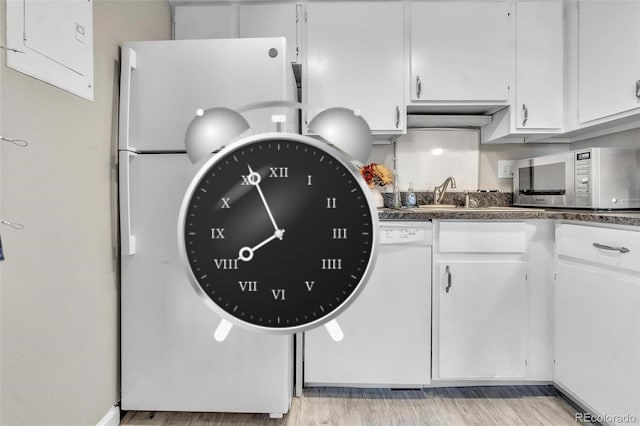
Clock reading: 7h56
